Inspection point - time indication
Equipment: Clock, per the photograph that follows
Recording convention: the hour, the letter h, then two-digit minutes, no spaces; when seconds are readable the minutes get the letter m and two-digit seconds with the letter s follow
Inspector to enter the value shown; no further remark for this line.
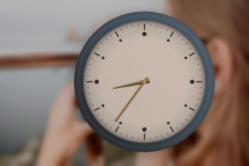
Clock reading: 8h36
